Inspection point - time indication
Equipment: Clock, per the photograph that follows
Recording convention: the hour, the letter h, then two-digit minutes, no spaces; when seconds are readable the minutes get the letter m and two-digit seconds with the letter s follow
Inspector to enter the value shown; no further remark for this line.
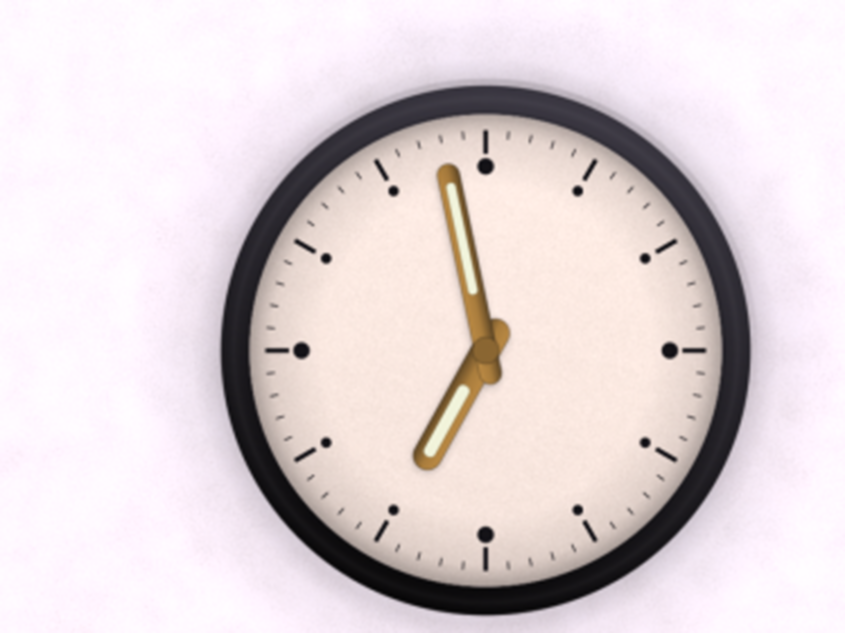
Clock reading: 6h58
